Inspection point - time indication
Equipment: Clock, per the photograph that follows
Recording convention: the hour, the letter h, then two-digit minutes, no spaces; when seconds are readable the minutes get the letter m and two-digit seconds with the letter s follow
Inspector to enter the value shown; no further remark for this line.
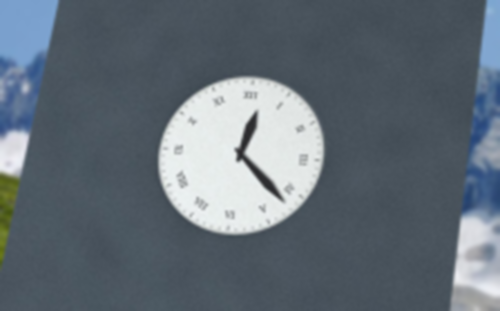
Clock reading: 12h22
